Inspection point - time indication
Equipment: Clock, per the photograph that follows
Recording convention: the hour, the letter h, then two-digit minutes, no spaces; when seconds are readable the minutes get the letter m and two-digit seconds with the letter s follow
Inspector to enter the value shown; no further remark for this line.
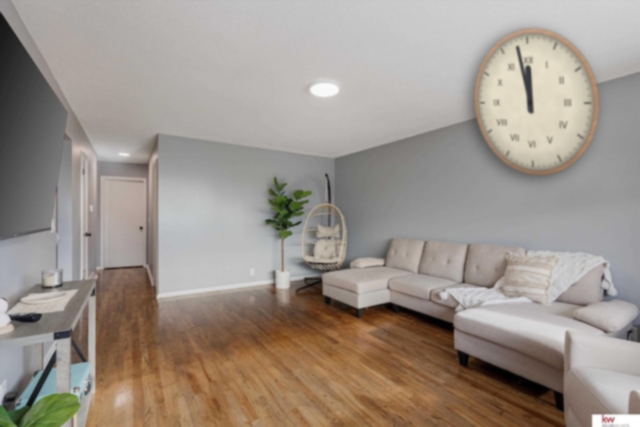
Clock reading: 11h58
